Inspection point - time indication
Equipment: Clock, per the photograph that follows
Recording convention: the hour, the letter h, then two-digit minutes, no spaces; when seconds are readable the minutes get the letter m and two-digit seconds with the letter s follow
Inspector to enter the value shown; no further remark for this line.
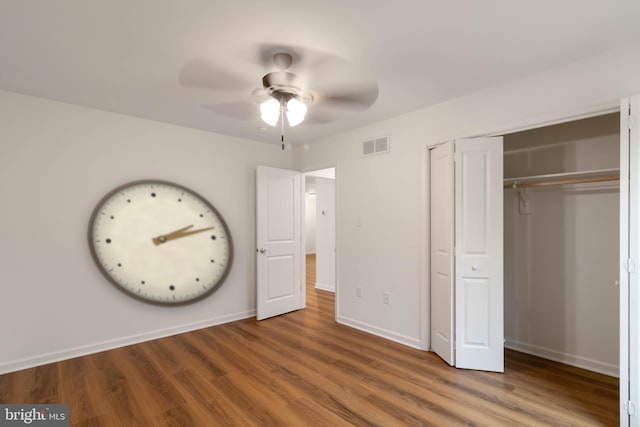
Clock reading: 2h13
